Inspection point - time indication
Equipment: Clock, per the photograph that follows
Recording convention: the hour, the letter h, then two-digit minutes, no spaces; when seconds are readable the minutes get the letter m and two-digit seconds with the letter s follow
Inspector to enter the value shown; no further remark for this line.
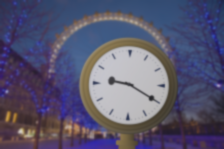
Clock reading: 9h20
